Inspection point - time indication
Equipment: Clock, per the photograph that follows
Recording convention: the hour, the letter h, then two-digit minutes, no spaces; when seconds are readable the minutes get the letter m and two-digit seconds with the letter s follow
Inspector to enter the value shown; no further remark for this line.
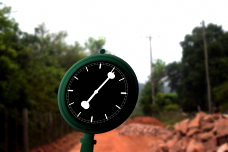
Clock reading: 7h06
